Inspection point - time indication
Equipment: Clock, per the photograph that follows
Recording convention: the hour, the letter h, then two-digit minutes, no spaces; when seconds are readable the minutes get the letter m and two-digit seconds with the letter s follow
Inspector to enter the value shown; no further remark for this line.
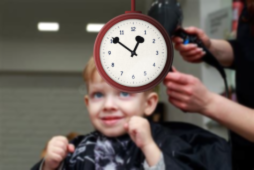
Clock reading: 12h51
